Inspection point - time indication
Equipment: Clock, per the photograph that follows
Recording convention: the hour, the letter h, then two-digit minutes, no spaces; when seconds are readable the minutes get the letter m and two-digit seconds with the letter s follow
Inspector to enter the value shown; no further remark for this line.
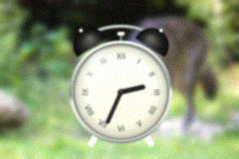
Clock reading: 2h34
